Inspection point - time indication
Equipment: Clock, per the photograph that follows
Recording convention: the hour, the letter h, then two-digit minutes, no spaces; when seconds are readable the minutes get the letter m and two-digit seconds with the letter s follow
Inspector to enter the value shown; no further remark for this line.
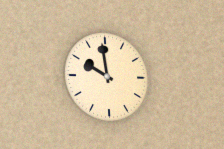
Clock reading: 9h59
